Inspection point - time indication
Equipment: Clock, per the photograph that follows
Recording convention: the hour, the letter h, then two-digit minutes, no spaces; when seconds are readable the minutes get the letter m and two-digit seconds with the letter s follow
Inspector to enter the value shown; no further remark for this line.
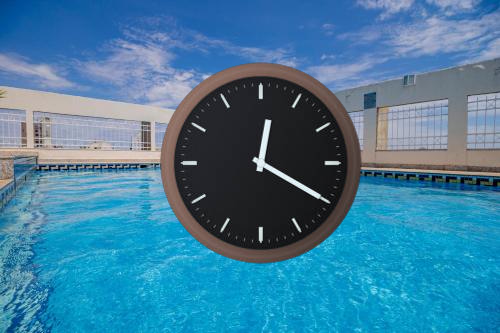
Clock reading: 12h20
